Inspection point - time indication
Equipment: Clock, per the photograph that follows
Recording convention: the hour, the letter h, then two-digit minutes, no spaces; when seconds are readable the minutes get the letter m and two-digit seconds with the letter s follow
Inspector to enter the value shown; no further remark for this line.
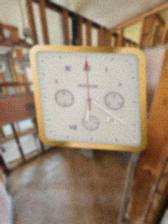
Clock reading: 6h21
